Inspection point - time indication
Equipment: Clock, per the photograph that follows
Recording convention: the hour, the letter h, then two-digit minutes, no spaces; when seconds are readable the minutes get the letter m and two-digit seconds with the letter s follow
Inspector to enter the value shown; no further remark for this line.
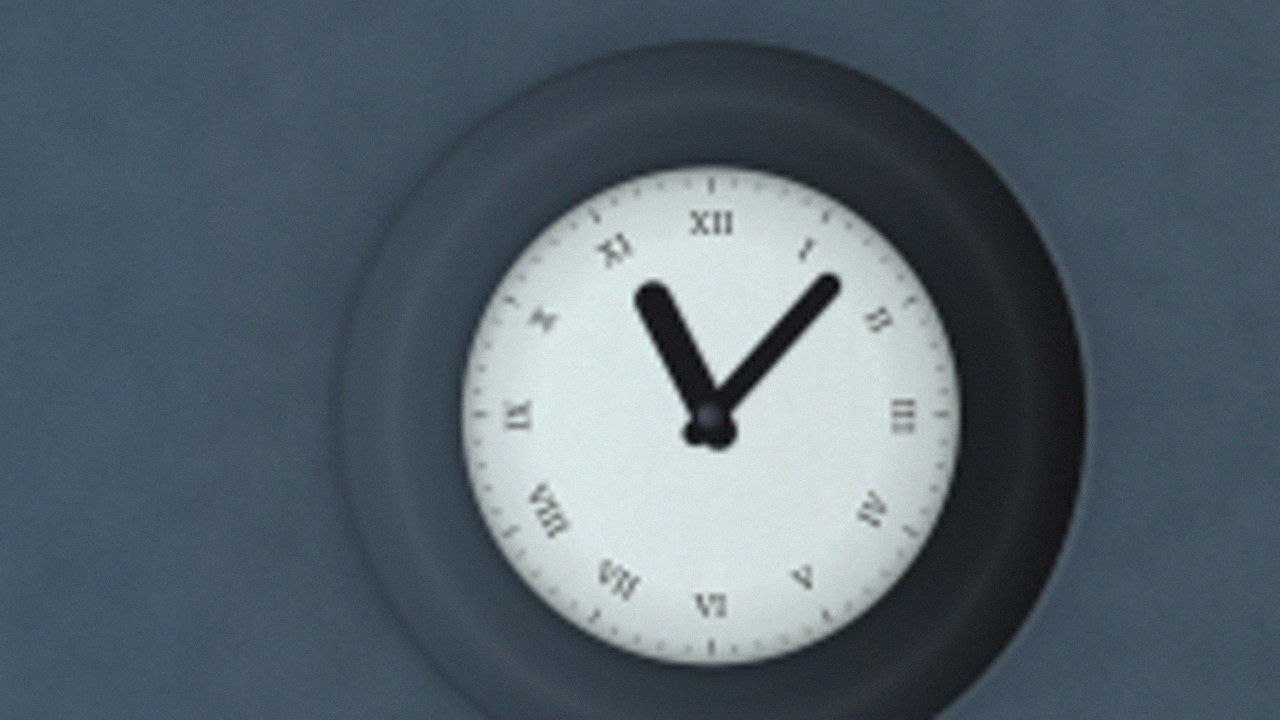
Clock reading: 11h07
